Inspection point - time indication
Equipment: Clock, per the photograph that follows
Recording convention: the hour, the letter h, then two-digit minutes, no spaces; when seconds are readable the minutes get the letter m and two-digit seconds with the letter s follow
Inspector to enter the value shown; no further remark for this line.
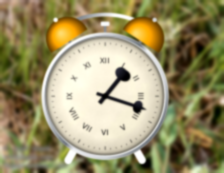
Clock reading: 1h18
